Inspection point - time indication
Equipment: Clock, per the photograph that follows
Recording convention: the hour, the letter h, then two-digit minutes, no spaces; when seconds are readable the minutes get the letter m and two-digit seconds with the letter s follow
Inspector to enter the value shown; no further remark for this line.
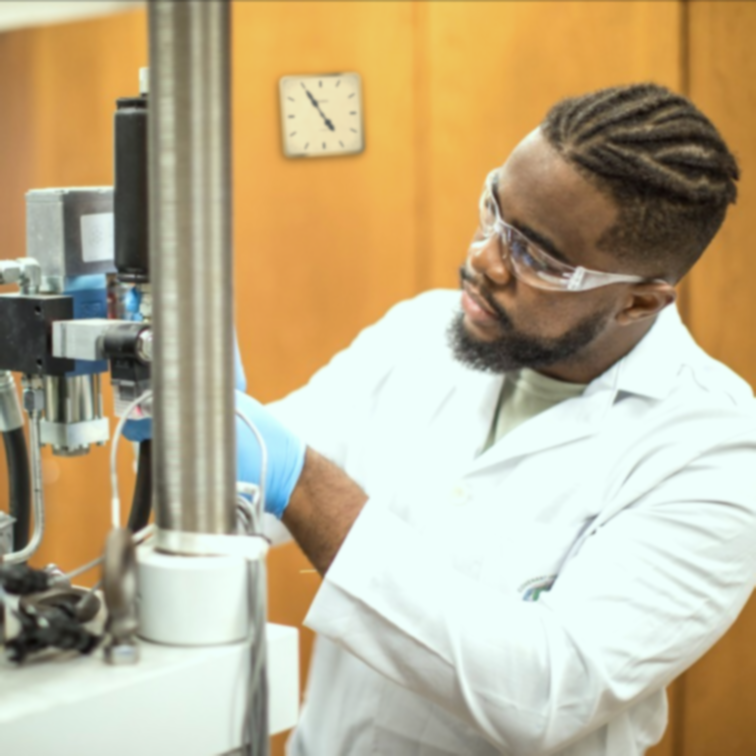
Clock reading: 4h55
